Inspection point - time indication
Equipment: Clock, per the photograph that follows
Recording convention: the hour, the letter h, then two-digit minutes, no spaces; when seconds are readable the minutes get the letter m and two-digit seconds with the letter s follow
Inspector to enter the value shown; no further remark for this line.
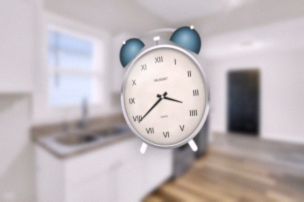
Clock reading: 3h39
